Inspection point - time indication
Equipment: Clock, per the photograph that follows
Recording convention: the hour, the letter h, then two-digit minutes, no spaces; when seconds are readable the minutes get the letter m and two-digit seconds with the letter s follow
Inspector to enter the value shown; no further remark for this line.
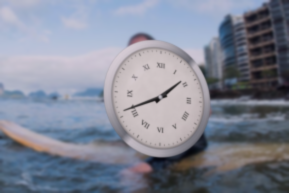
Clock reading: 1h41
